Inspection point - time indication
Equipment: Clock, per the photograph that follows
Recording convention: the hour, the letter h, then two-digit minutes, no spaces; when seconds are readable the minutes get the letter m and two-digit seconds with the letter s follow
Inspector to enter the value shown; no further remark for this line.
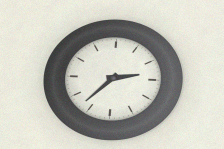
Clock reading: 2h37
